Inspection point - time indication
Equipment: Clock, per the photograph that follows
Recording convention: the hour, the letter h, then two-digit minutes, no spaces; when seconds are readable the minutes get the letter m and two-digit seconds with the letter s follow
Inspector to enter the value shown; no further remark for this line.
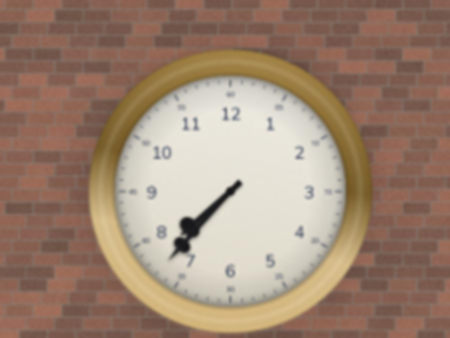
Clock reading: 7h37
